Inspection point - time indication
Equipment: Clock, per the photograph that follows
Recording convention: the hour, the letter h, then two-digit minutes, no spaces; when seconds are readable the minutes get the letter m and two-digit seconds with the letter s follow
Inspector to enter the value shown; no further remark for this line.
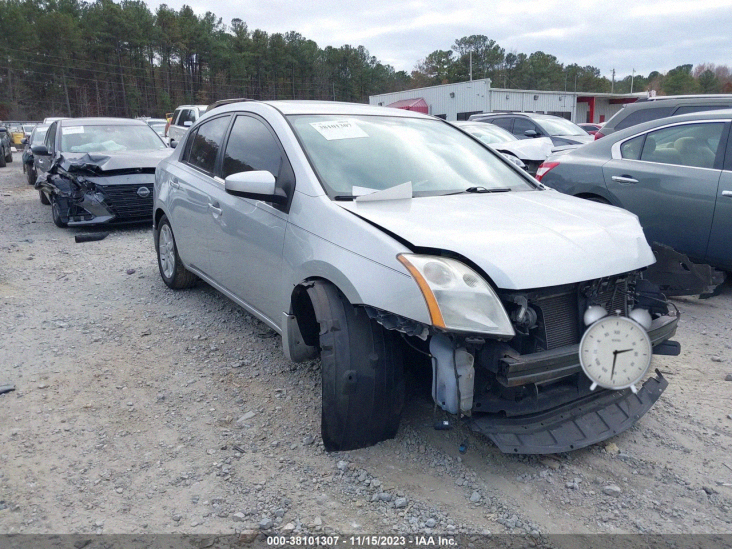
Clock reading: 2h31
